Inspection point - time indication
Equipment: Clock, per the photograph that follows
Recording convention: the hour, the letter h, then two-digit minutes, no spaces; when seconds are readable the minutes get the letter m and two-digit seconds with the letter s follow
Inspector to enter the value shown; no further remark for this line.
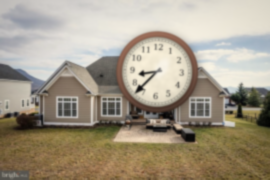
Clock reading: 8h37
